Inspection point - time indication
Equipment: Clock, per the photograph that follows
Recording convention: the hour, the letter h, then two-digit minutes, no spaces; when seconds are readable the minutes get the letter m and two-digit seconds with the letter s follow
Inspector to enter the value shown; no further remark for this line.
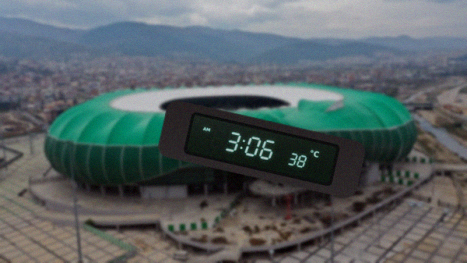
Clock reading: 3h06
